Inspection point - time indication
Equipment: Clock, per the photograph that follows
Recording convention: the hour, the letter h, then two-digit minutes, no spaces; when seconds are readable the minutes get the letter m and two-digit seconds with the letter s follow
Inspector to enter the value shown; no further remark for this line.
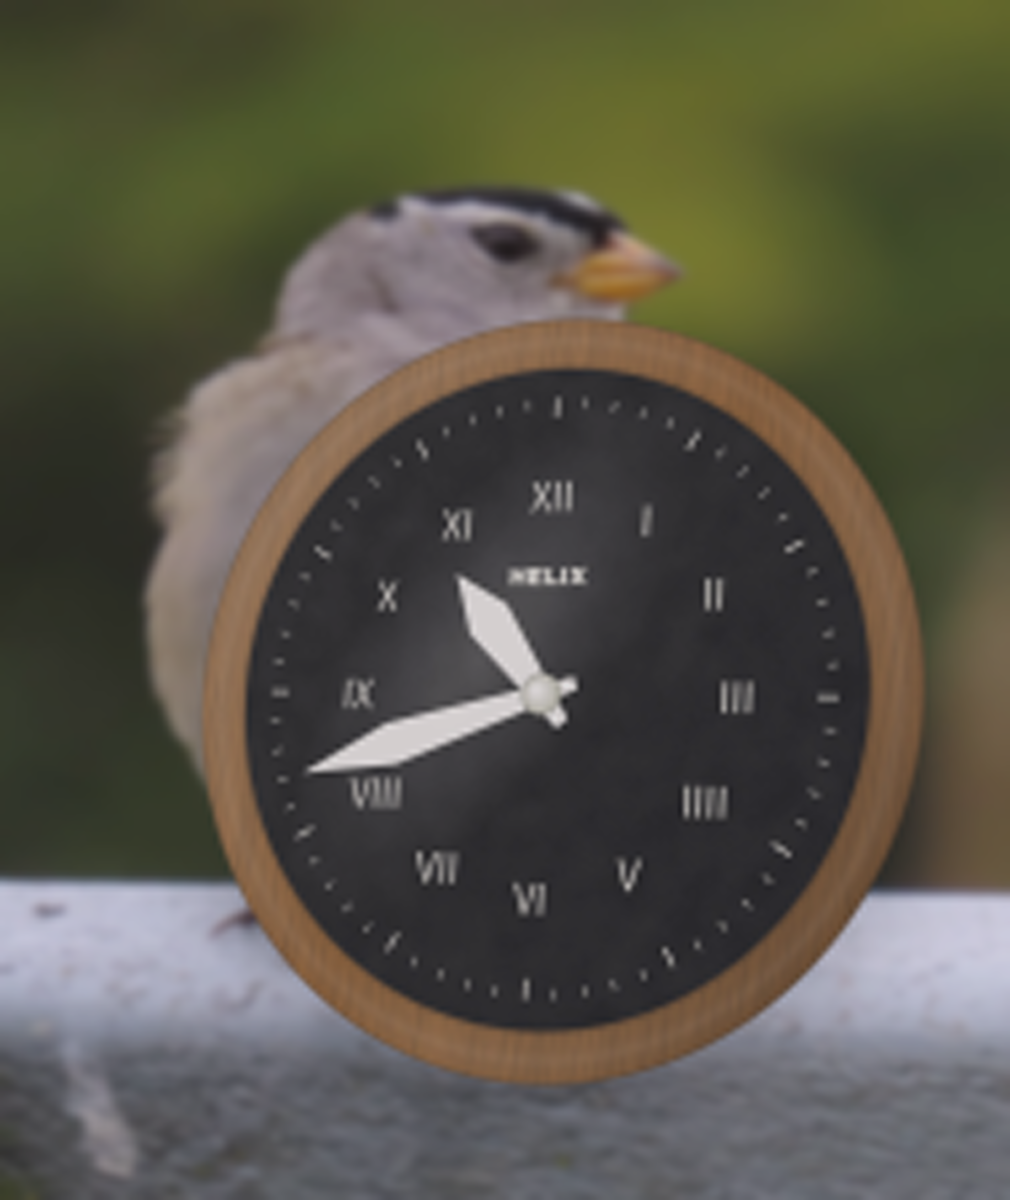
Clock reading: 10h42
